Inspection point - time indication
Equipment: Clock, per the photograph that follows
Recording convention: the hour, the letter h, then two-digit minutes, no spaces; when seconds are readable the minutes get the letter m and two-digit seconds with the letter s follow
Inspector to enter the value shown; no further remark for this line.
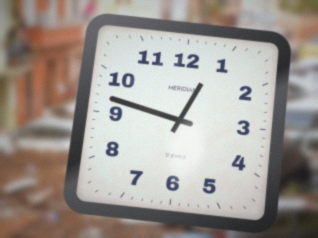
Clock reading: 12h47
